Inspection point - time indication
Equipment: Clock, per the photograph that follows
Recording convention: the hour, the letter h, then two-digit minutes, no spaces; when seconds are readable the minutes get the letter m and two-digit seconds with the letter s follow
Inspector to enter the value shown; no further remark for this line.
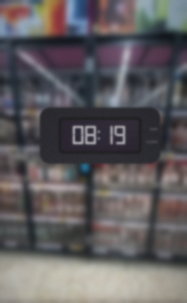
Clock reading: 8h19
